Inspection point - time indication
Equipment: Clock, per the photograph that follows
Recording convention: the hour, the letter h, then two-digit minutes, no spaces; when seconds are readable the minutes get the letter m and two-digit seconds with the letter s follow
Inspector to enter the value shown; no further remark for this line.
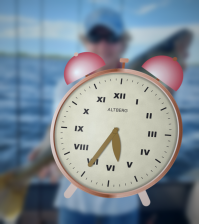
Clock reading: 5h35
